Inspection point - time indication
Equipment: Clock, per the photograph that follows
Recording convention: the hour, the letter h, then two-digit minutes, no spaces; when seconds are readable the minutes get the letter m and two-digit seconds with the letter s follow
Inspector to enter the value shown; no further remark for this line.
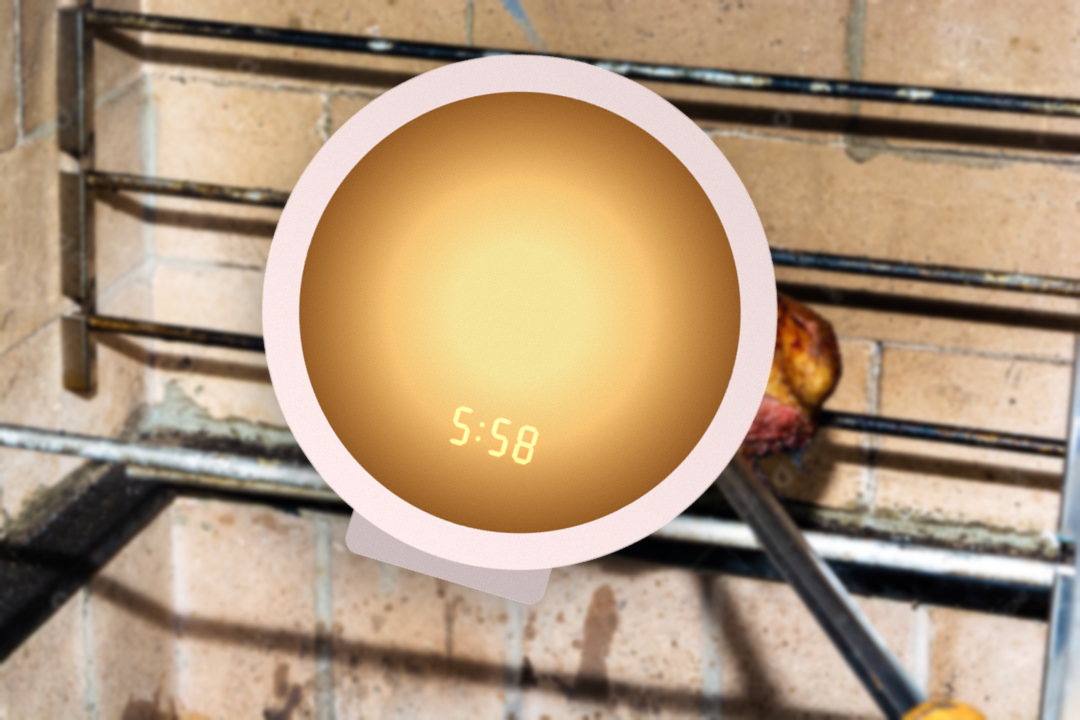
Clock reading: 5h58
